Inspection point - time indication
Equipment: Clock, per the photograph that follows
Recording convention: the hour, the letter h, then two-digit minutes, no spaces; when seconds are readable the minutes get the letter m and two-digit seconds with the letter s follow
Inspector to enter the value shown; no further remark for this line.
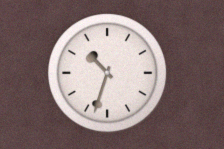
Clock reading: 10h33
